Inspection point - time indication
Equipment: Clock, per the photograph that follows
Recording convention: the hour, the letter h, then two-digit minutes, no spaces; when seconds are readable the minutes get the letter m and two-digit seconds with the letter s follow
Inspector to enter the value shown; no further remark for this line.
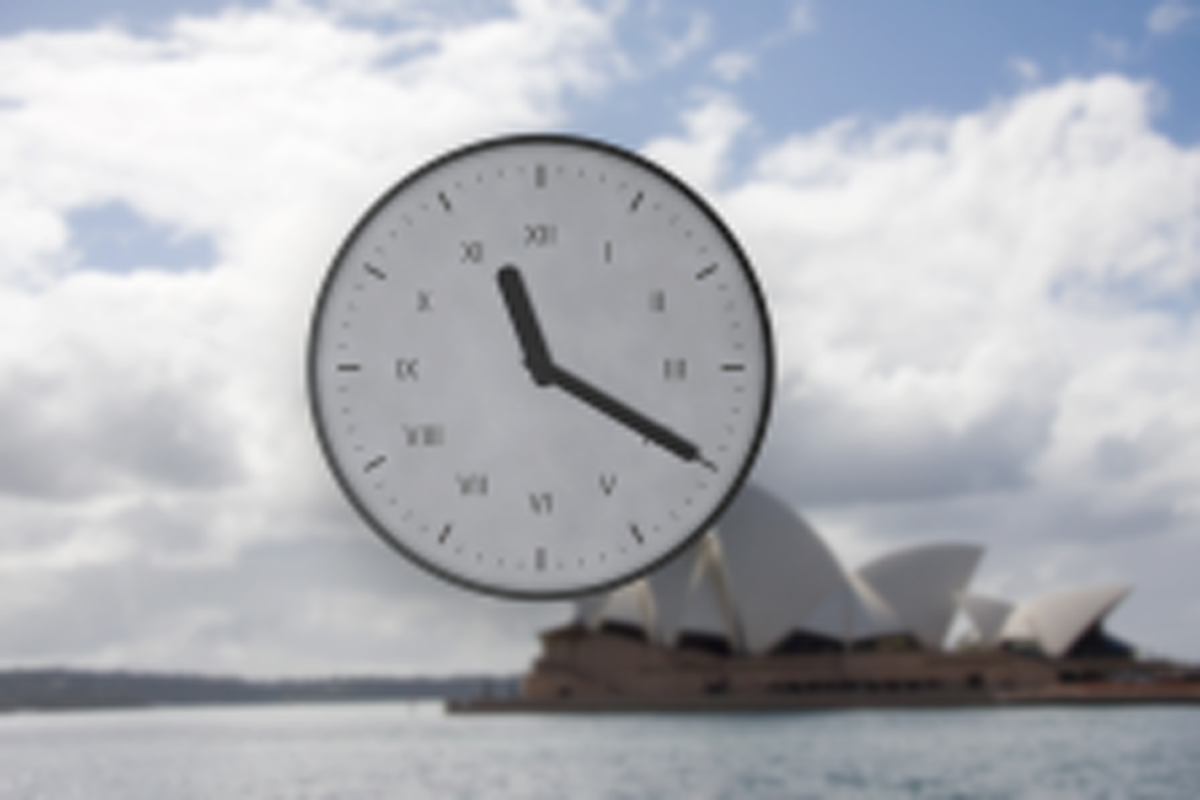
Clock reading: 11h20
